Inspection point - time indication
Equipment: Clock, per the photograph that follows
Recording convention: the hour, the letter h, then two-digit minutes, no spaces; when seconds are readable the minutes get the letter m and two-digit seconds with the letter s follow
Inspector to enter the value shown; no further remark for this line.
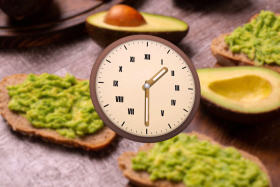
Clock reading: 1h30
